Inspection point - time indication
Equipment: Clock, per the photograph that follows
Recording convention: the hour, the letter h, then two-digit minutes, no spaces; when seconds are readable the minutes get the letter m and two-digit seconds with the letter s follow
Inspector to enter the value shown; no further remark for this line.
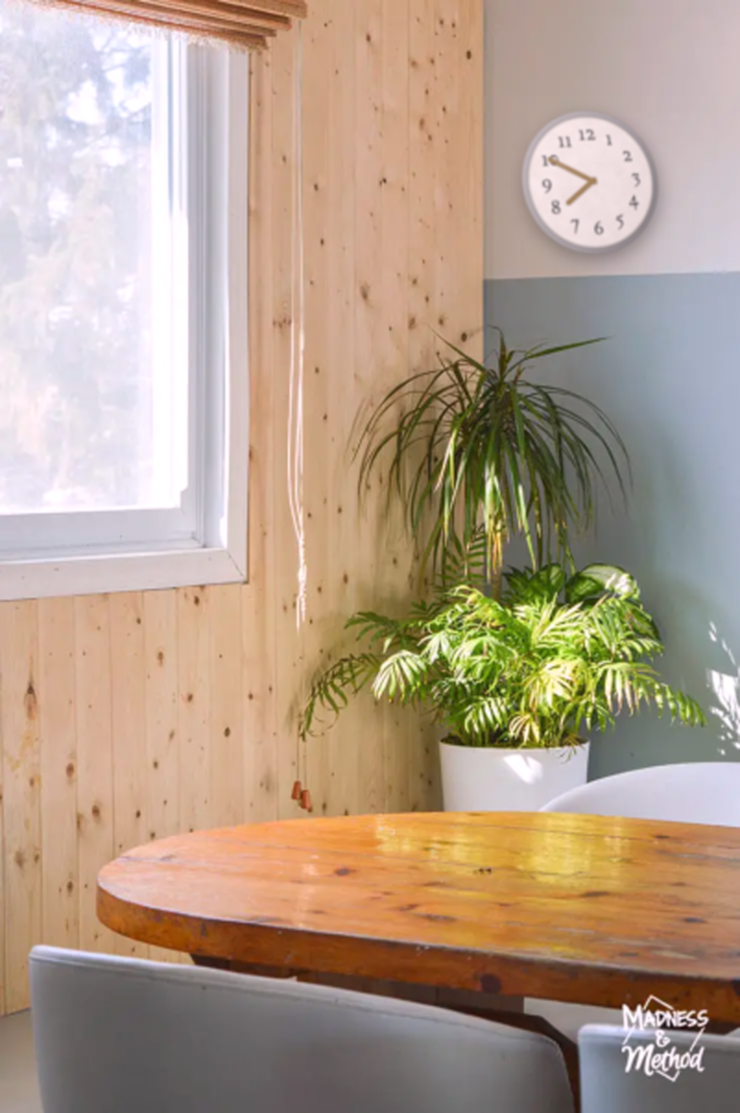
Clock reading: 7h50
